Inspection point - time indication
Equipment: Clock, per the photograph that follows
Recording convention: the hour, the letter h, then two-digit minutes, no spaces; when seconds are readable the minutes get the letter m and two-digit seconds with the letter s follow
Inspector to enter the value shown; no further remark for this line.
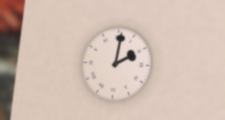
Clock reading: 2h01
